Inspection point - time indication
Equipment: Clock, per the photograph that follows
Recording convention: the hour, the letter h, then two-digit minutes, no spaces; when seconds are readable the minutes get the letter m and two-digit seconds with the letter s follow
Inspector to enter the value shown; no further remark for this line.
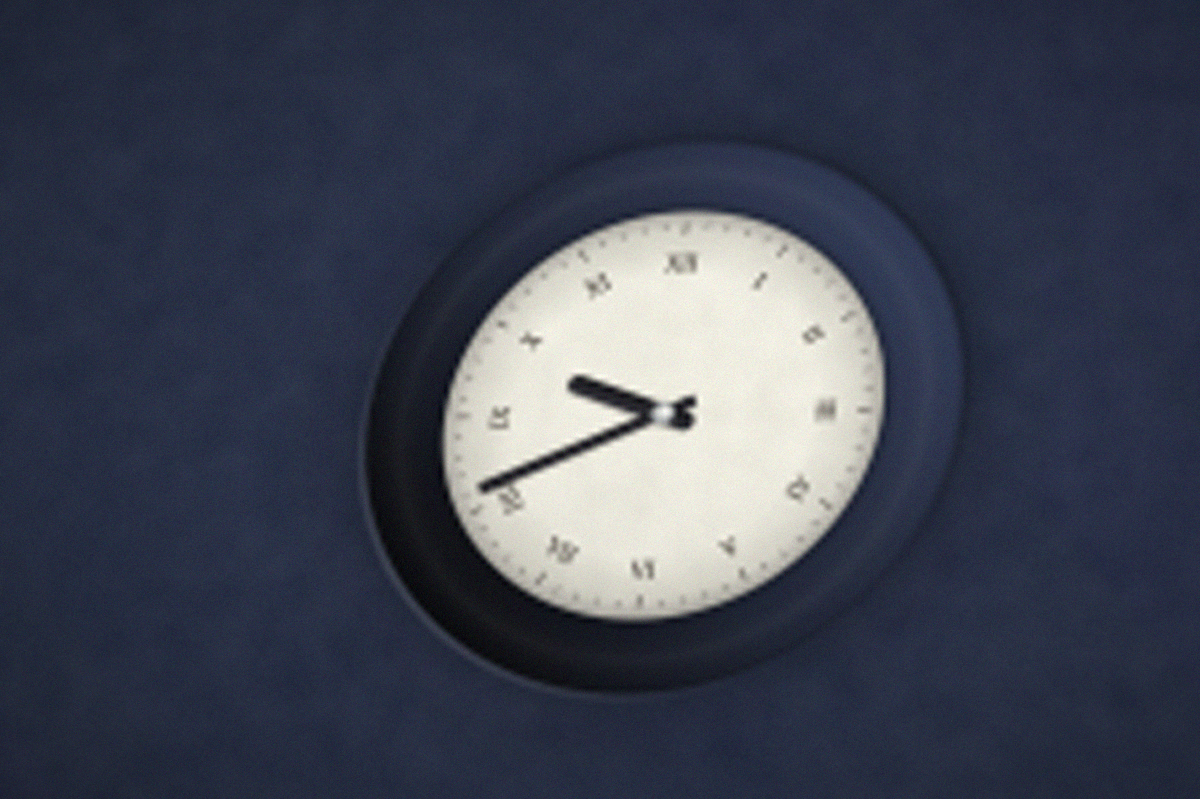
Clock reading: 9h41
